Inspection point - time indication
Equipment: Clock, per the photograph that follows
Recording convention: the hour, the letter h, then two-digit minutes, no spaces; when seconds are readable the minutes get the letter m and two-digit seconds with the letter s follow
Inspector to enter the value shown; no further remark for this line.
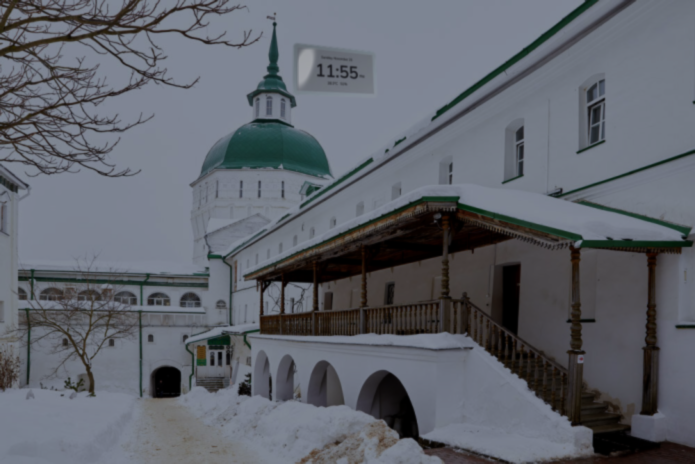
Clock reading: 11h55
